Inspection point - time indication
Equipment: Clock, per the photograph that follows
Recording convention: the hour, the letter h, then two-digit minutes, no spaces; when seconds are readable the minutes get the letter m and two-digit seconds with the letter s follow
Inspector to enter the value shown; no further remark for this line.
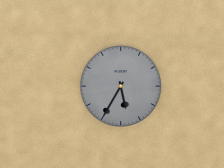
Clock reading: 5h35
